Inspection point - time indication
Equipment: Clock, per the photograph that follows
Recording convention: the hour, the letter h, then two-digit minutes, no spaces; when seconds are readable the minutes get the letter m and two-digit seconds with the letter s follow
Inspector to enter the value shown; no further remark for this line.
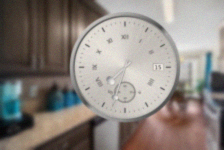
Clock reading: 7h33
